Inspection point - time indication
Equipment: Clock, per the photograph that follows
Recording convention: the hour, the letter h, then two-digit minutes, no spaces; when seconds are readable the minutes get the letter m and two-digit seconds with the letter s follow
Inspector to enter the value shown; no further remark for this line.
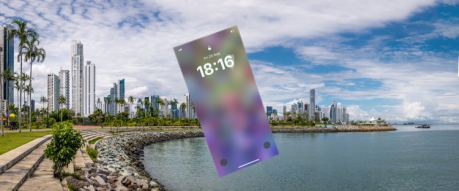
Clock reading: 18h16
